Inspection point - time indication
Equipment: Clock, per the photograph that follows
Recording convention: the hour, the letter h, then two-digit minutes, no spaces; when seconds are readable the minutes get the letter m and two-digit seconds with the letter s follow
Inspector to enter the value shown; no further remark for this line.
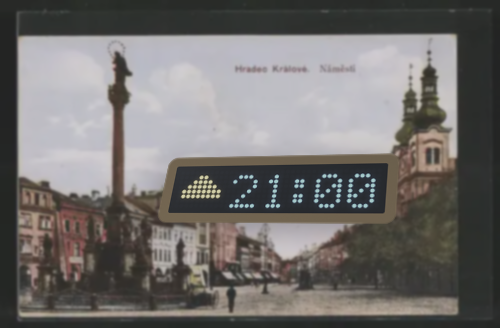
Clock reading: 21h00
